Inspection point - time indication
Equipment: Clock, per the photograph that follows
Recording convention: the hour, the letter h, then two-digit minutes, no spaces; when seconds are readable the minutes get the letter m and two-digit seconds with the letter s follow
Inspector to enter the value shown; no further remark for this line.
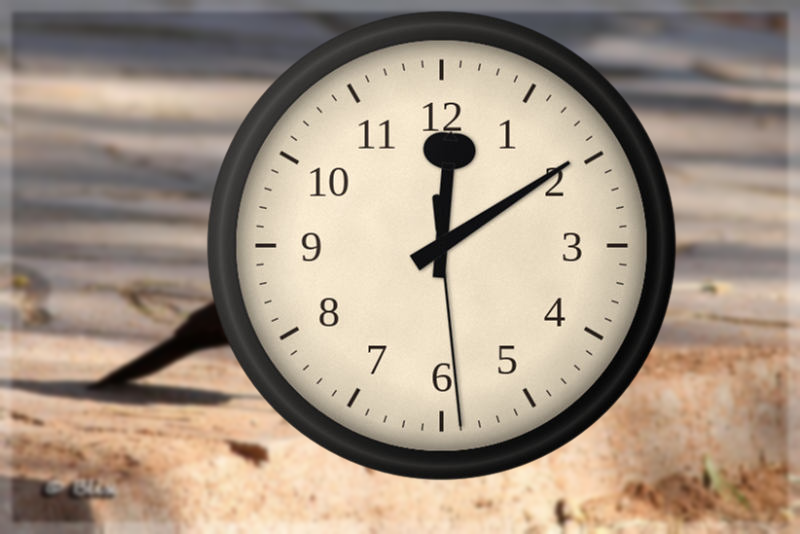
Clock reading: 12h09m29s
